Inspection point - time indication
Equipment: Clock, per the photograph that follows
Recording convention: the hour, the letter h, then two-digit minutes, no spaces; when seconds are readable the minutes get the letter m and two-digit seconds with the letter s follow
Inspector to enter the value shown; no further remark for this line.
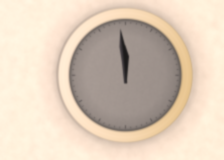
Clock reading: 11h59
